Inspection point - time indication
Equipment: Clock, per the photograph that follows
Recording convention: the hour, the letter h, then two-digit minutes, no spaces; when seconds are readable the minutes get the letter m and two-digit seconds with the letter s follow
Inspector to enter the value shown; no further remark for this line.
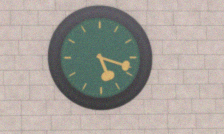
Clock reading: 5h18
